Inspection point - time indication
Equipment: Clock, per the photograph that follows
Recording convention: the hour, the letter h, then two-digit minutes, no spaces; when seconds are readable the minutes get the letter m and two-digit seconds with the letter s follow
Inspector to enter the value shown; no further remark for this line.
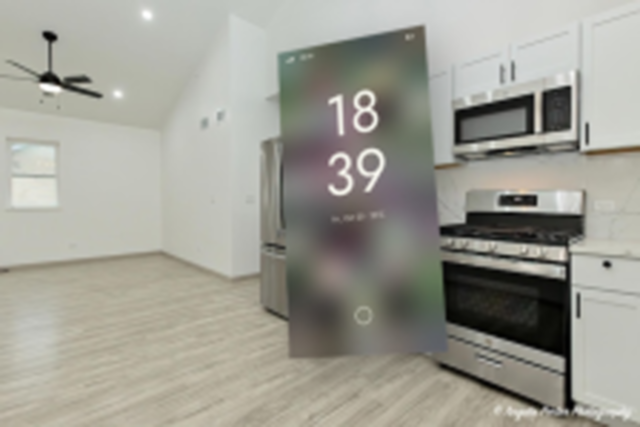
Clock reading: 18h39
